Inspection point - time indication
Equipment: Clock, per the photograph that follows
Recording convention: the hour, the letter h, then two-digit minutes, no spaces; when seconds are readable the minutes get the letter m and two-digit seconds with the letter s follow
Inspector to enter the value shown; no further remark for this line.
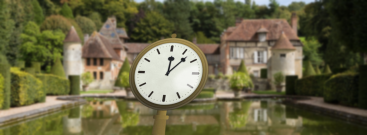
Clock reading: 12h07
